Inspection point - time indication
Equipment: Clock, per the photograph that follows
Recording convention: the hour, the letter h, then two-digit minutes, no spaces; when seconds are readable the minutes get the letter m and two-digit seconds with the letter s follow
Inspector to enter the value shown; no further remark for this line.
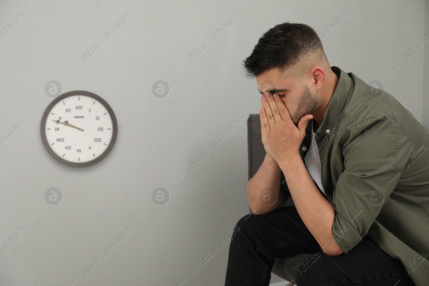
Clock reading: 9h48
